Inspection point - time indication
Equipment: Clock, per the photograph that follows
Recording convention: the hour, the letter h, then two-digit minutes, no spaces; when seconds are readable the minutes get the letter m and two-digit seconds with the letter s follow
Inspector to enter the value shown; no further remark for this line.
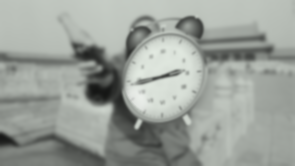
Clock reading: 2h44
